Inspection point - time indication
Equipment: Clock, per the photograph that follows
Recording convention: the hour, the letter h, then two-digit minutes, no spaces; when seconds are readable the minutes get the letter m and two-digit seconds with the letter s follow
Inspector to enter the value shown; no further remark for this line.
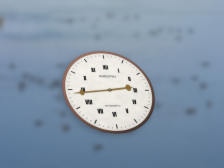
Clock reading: 2h44
